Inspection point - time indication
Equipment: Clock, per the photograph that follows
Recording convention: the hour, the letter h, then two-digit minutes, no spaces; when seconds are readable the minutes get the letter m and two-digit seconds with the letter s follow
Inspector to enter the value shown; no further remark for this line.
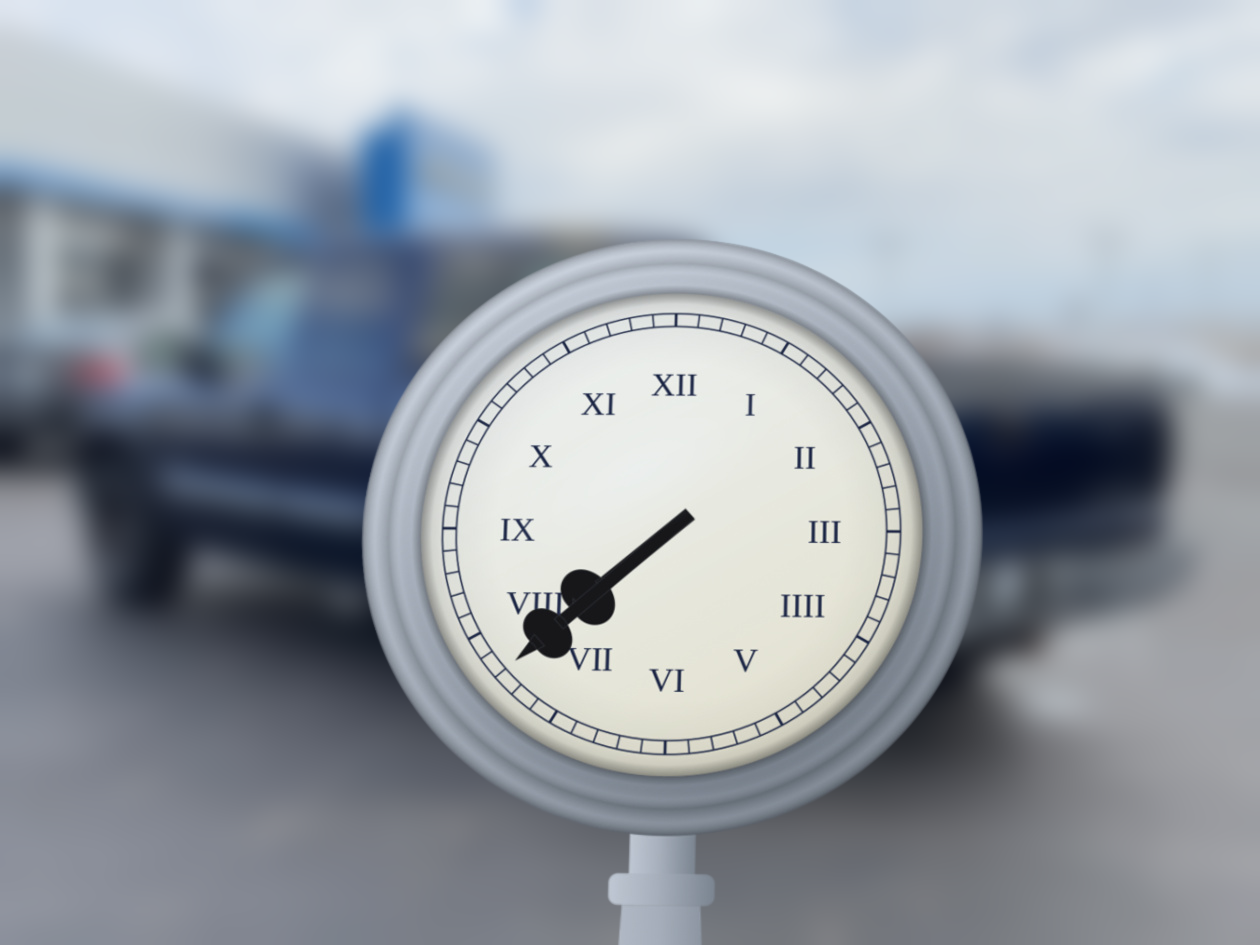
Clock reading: 7h38
